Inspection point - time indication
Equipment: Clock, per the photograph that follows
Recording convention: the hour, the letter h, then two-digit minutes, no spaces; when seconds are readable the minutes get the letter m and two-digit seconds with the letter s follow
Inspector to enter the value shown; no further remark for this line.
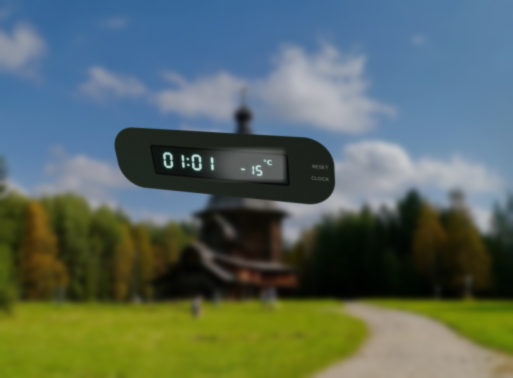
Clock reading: 1h01
